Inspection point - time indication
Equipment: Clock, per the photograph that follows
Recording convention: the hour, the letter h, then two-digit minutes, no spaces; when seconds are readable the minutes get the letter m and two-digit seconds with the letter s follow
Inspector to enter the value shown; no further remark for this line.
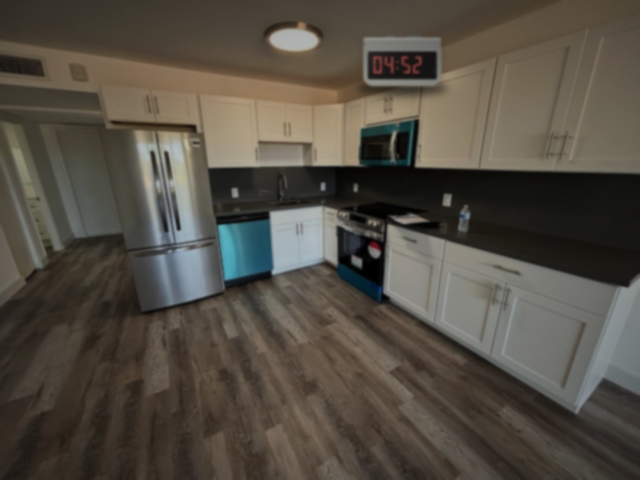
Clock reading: 4h52
